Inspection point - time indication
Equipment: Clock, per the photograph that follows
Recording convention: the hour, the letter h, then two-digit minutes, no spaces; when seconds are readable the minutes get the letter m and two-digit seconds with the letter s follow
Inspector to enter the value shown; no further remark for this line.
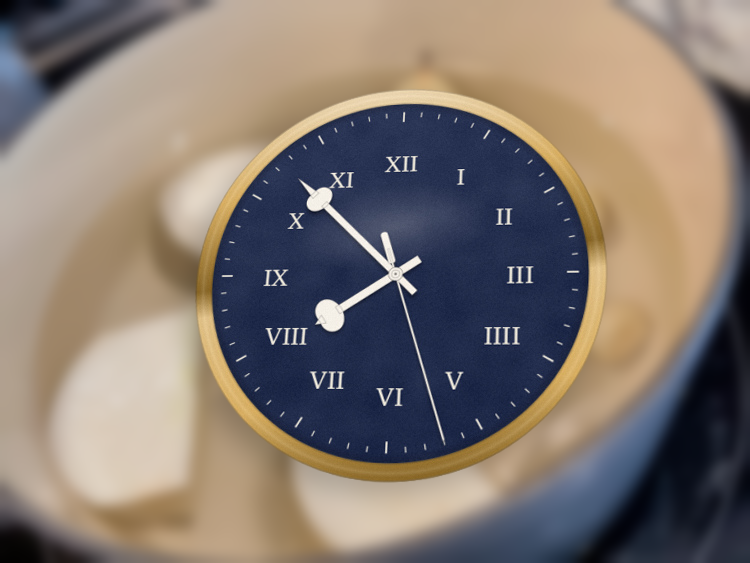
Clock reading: 7h52m27s
